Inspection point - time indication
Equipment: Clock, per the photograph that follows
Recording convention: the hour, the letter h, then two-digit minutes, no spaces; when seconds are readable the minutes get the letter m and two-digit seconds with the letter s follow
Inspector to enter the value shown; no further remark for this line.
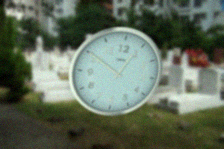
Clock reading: 12h50
